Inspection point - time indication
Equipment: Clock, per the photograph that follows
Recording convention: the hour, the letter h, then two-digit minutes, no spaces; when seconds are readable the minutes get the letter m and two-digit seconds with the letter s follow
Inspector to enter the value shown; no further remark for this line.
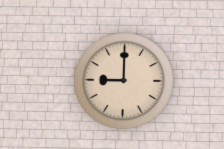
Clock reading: 9h00
